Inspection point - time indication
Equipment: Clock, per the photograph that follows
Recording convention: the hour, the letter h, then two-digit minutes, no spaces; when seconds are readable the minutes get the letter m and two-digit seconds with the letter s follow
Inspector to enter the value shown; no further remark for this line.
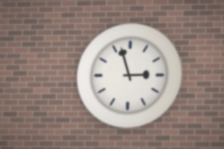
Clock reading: 2h57
